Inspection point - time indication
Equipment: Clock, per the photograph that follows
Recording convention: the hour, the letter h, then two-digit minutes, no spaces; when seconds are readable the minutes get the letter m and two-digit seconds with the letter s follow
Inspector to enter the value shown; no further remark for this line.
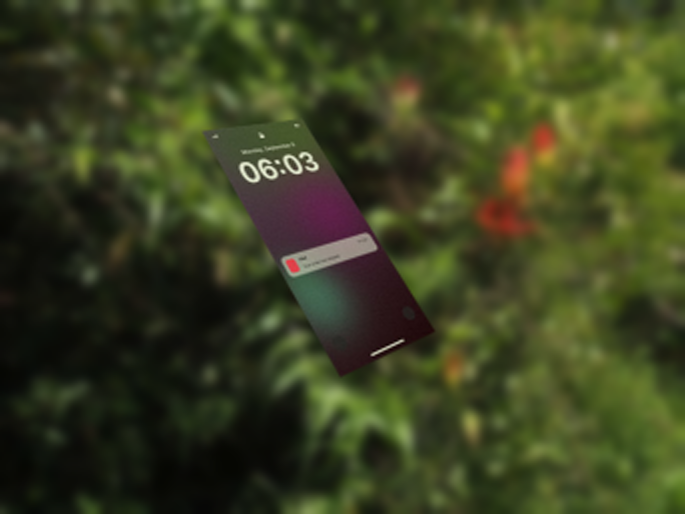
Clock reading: 6h03
